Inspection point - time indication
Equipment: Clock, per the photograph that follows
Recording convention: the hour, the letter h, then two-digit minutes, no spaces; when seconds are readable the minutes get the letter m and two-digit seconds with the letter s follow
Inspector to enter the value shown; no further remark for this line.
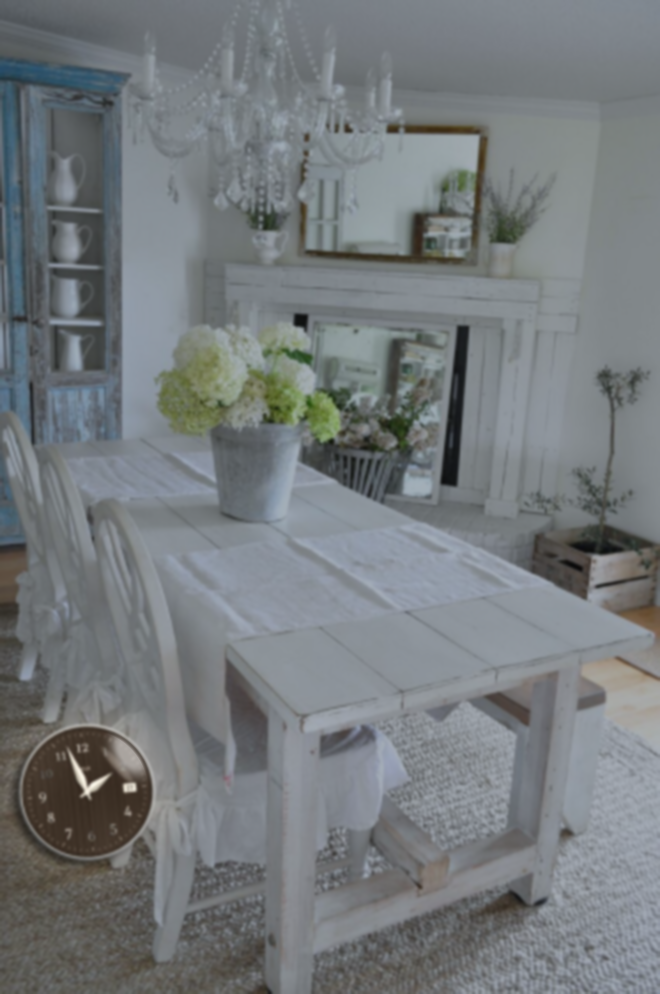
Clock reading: 1h57
